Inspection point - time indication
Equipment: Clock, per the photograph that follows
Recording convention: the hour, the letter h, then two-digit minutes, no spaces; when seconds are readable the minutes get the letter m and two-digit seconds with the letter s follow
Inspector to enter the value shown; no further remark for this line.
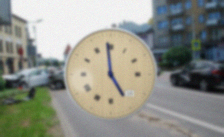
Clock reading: 4h59
